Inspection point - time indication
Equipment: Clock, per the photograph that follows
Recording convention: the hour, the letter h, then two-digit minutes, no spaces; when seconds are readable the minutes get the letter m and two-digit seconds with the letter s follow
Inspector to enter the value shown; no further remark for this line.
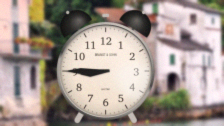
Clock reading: 8h45
